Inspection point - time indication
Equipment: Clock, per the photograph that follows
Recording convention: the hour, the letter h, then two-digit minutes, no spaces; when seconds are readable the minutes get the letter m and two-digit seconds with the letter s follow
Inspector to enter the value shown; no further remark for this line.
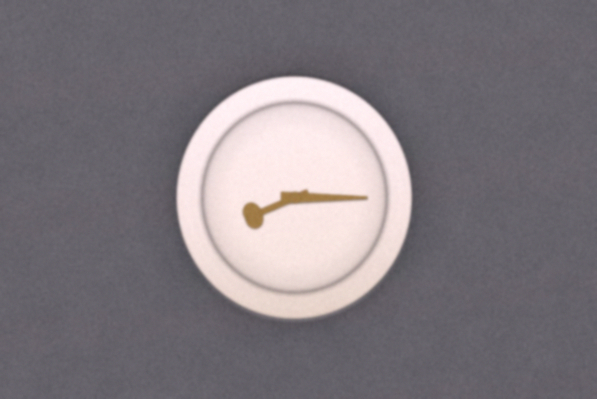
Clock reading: 8h15
